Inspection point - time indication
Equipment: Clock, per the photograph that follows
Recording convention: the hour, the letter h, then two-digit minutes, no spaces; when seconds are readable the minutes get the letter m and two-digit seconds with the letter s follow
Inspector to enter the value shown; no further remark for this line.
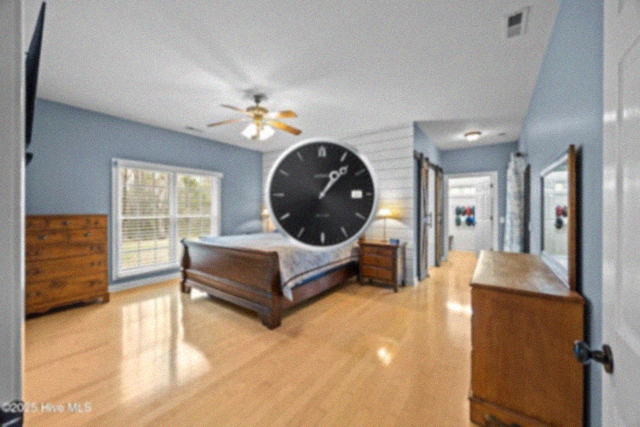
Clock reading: 1h07
